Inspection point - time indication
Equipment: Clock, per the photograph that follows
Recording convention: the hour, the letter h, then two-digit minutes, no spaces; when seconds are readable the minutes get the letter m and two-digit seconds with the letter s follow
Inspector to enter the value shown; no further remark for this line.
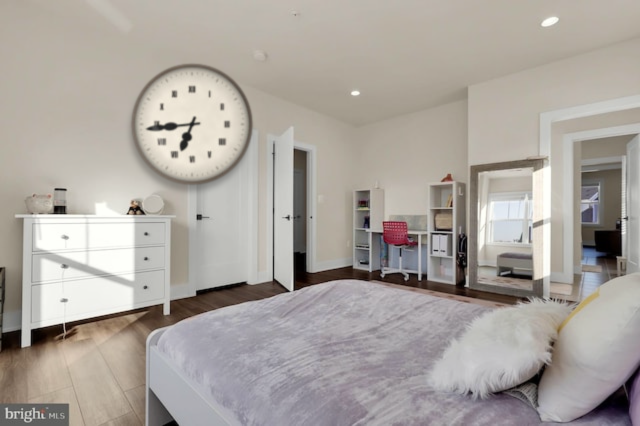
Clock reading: 6h44
